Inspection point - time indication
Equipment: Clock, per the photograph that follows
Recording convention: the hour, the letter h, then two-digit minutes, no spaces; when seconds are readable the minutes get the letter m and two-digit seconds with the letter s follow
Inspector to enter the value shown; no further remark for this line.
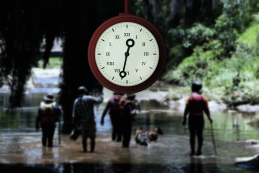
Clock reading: 12h32
